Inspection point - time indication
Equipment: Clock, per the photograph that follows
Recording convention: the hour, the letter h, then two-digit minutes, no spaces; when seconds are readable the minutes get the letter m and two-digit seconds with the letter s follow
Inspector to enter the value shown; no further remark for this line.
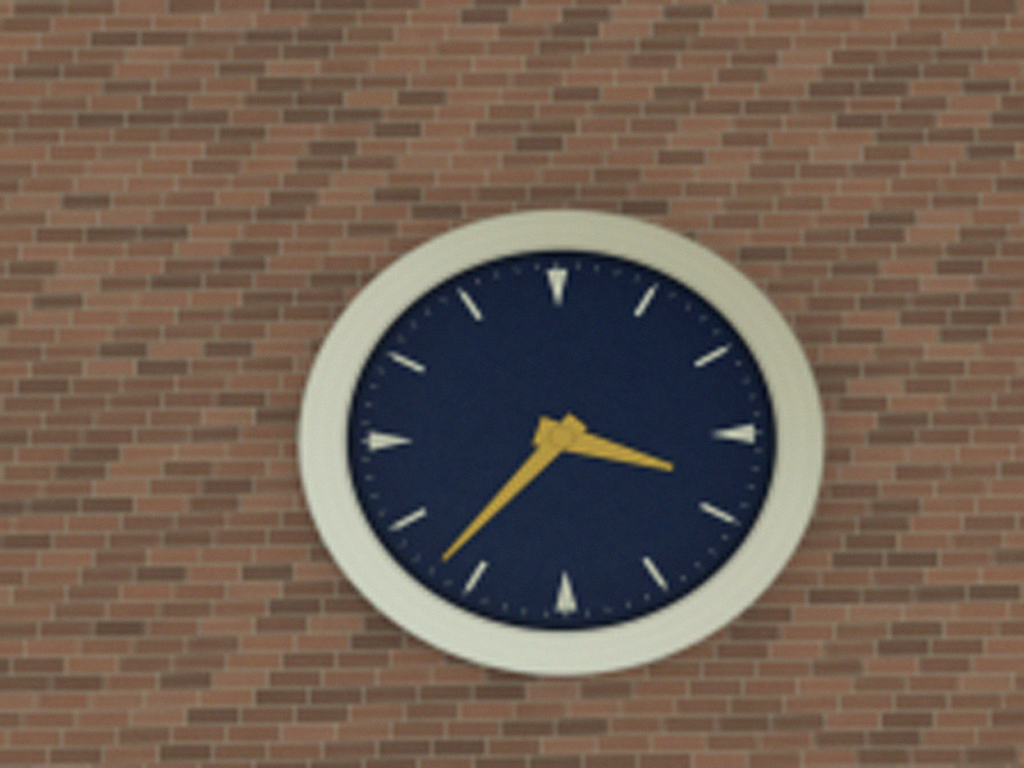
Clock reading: 3h37
